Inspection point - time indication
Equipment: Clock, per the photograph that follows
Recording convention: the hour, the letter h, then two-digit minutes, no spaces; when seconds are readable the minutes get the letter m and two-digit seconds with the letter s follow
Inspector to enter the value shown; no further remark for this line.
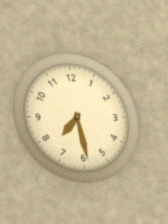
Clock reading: 7h29
